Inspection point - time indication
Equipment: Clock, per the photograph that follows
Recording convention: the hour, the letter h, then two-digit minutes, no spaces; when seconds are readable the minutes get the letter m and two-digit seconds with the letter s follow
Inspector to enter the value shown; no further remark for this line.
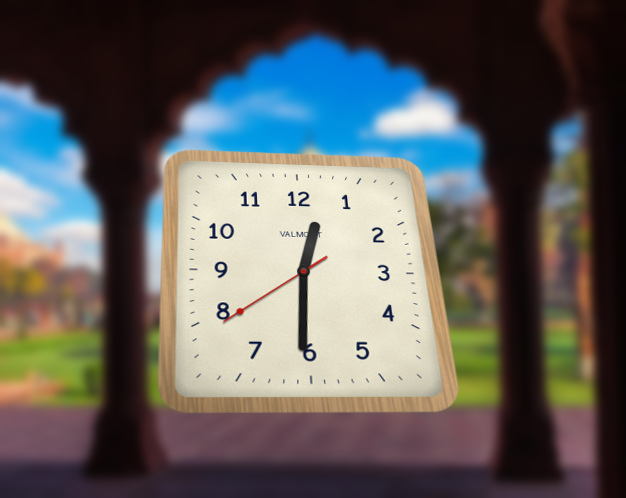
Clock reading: 12h30m39s
